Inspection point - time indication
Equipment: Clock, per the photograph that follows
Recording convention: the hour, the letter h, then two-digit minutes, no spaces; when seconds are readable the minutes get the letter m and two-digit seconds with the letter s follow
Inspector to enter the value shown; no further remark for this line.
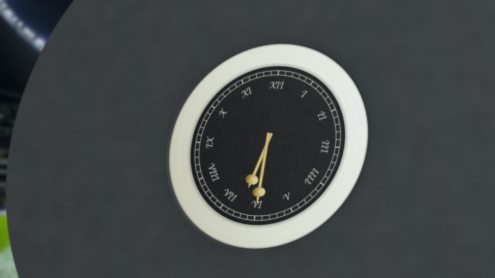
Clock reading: 6h30
